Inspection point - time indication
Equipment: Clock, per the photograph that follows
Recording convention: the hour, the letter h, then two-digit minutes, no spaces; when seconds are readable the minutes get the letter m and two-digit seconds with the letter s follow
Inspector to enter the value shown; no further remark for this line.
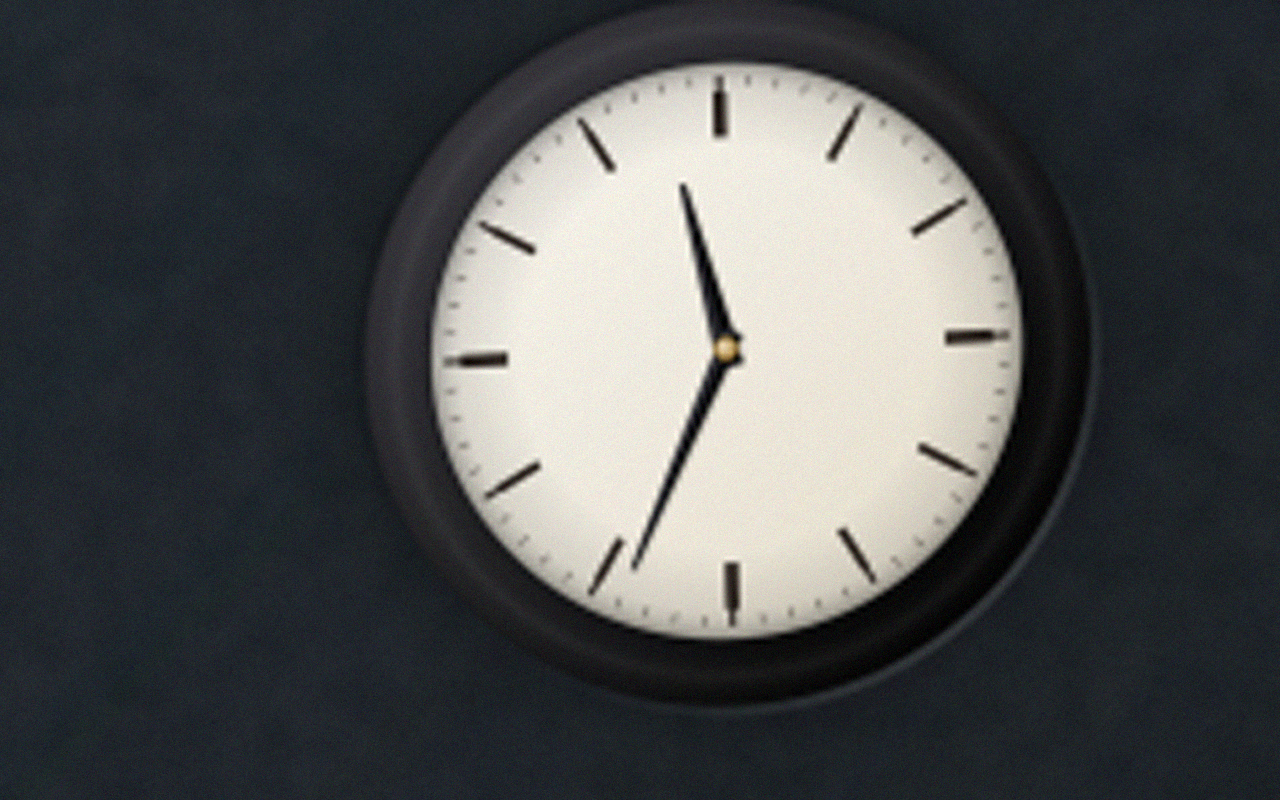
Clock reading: 11h34
